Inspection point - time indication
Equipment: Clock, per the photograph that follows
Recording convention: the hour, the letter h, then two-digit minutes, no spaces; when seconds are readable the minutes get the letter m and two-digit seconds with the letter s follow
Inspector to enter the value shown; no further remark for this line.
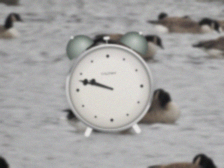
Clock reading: 9h48
